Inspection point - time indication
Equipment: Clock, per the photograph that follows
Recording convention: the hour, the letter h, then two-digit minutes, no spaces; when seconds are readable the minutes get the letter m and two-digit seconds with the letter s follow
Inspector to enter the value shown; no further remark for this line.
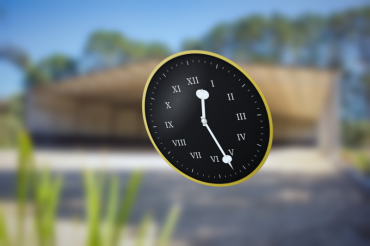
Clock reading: 12h27
